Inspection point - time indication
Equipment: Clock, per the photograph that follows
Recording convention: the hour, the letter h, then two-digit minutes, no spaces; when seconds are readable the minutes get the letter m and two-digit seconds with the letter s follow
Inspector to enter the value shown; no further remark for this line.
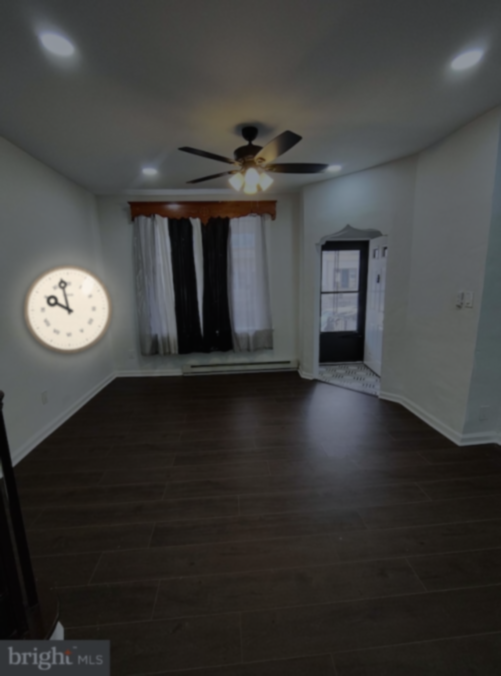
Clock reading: 9h58
